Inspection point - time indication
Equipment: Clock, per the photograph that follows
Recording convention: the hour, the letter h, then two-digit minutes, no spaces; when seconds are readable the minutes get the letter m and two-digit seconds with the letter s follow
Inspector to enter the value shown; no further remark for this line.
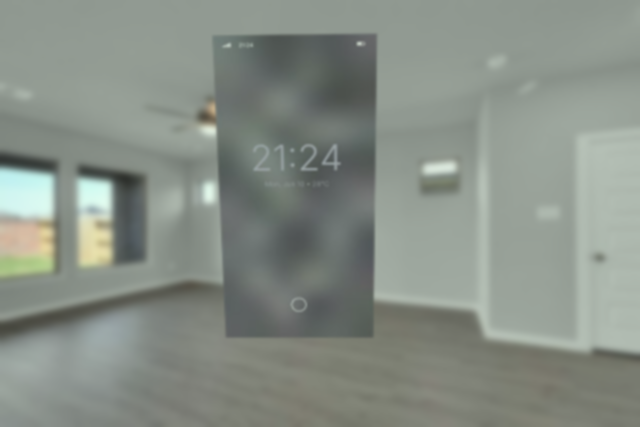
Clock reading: 21h24
